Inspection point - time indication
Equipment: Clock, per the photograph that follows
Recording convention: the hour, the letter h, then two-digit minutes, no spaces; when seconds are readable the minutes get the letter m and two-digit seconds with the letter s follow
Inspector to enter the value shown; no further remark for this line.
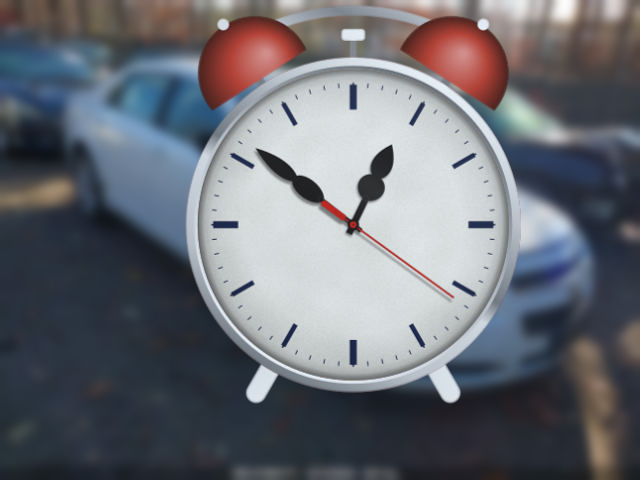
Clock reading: 12h51m21s
